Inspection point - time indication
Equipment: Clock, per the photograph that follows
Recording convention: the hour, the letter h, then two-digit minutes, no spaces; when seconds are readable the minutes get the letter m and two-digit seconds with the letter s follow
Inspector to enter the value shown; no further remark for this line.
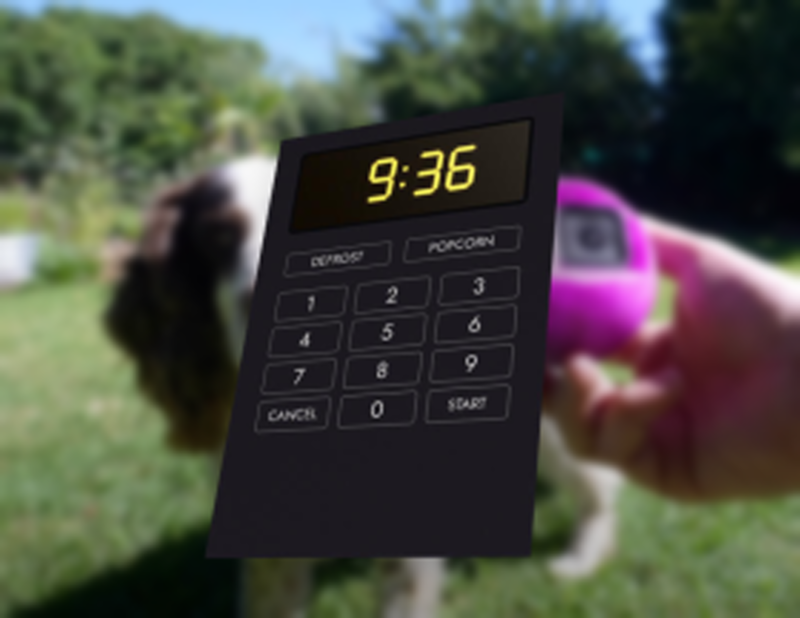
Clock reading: 9h36
